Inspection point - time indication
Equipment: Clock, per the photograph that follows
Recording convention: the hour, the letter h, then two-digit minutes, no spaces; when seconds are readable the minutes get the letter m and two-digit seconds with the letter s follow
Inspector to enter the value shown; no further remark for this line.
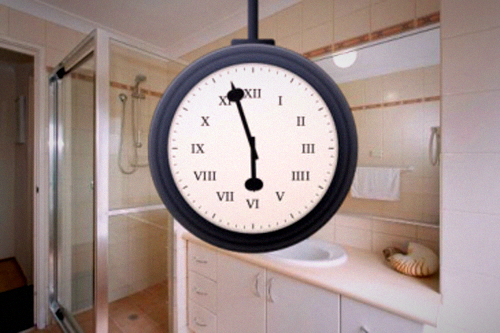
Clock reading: 5h57
